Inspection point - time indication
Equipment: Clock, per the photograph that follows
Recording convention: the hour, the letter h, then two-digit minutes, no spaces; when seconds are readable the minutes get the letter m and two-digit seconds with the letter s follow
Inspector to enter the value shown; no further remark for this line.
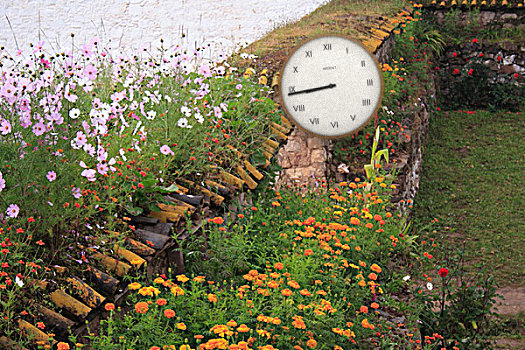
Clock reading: 8h44
